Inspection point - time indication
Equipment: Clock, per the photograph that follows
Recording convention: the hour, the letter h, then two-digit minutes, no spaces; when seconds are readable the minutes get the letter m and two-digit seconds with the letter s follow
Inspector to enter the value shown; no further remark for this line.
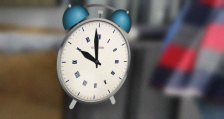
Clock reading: 9h59
